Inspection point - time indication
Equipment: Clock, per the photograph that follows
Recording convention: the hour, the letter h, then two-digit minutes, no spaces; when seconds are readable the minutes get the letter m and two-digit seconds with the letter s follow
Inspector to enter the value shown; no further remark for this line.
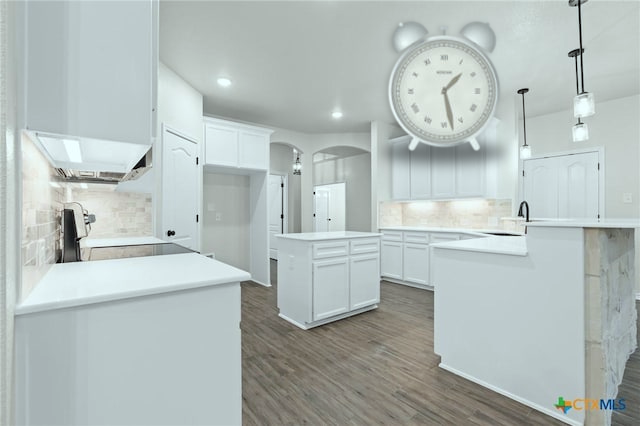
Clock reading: 1h28
